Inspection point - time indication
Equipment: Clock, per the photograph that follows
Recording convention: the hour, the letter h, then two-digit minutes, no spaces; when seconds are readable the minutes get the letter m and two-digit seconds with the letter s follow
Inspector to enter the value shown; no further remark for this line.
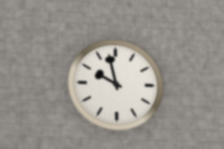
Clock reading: 9h58
